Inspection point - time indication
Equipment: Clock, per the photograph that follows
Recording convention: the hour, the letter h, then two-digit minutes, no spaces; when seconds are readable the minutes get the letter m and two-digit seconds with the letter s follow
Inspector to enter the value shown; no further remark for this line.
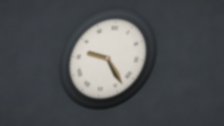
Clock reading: 9h23
